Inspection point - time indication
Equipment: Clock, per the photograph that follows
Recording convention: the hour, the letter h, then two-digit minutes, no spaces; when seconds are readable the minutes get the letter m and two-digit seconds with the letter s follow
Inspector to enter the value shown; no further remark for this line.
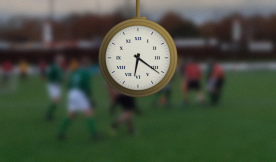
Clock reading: 6h21
